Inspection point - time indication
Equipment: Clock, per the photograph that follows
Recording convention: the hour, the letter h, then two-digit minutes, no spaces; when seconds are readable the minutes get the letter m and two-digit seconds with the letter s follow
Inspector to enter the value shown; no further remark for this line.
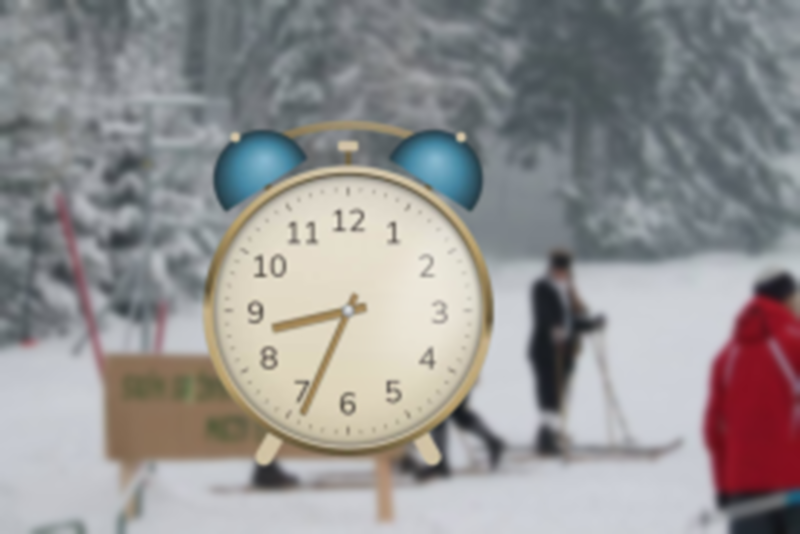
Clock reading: 8h34
